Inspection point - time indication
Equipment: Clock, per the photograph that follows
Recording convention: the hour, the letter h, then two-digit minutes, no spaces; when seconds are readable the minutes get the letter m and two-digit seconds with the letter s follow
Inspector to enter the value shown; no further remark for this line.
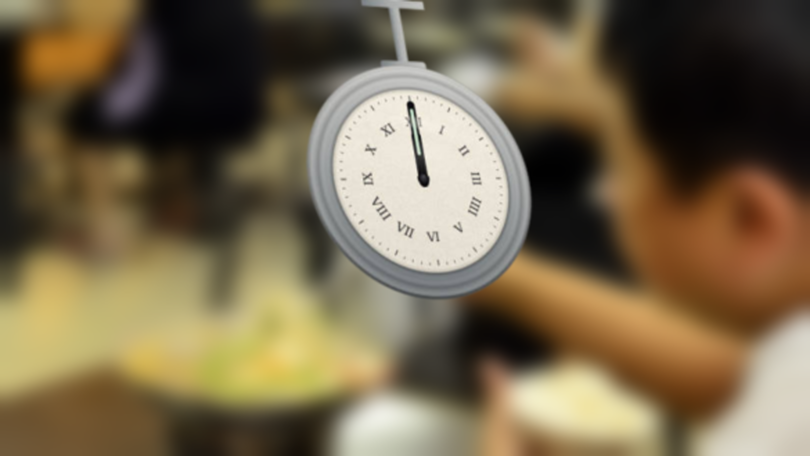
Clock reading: 12h00
